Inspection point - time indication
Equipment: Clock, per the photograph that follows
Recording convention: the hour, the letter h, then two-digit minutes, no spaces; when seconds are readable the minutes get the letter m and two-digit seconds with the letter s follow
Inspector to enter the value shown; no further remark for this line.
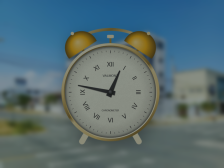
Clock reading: 12h47
